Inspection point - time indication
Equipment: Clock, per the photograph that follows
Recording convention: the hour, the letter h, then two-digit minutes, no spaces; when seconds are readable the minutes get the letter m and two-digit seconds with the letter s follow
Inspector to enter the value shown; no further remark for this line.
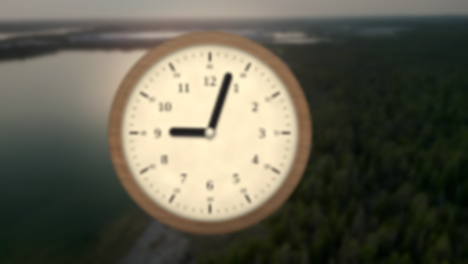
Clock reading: 9h03
